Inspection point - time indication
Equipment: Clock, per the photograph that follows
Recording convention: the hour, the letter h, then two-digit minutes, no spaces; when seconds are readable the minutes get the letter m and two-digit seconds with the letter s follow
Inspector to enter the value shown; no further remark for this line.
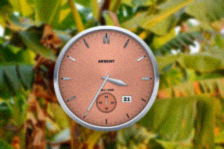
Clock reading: 3h35
